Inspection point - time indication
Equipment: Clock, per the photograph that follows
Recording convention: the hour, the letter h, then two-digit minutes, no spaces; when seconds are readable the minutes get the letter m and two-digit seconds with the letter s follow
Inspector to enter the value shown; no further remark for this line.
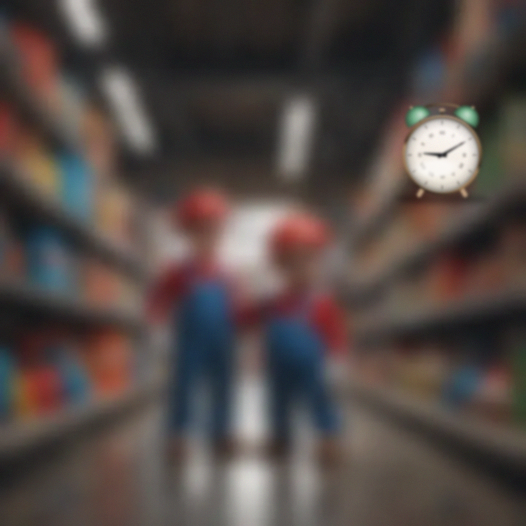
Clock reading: 9h10
